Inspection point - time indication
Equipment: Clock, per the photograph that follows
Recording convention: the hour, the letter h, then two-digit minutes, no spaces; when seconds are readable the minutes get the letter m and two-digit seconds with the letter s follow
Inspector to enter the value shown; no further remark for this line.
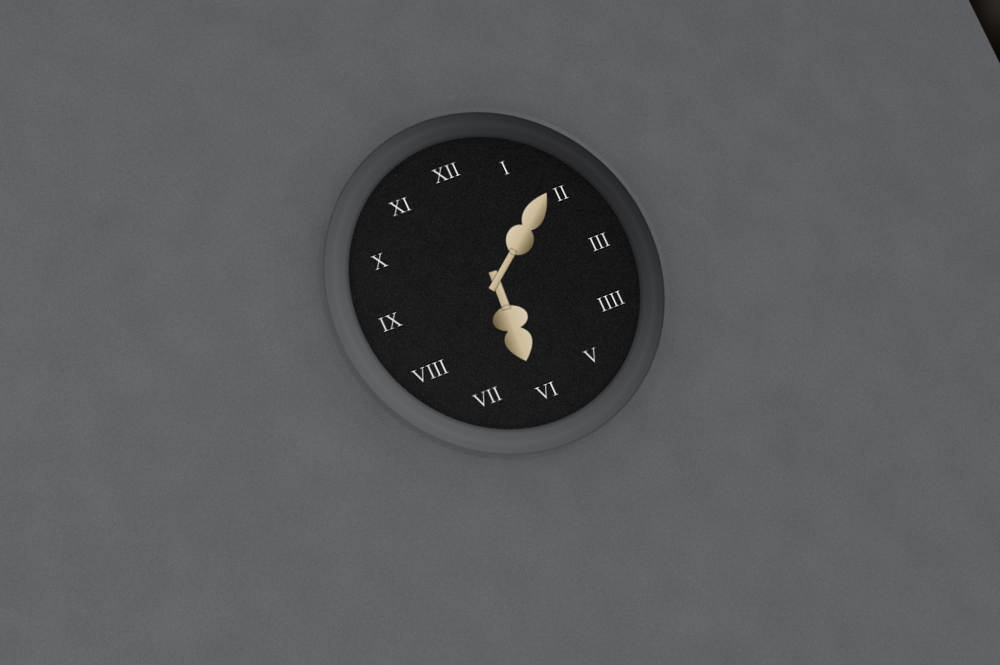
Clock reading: 6h09
